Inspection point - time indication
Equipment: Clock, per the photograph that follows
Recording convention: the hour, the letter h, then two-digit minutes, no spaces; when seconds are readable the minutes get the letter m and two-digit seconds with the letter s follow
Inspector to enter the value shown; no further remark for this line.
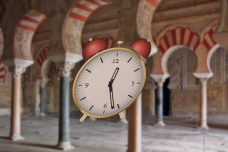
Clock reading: 12h27
